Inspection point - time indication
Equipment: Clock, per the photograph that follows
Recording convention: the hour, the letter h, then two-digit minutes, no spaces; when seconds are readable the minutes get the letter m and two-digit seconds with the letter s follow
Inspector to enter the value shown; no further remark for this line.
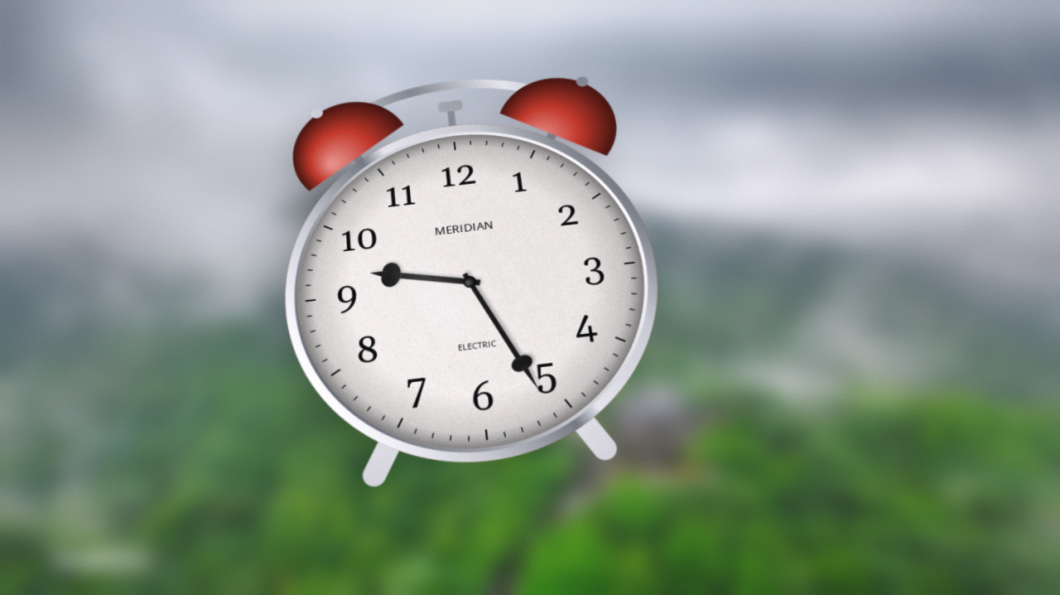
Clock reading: 9h26
